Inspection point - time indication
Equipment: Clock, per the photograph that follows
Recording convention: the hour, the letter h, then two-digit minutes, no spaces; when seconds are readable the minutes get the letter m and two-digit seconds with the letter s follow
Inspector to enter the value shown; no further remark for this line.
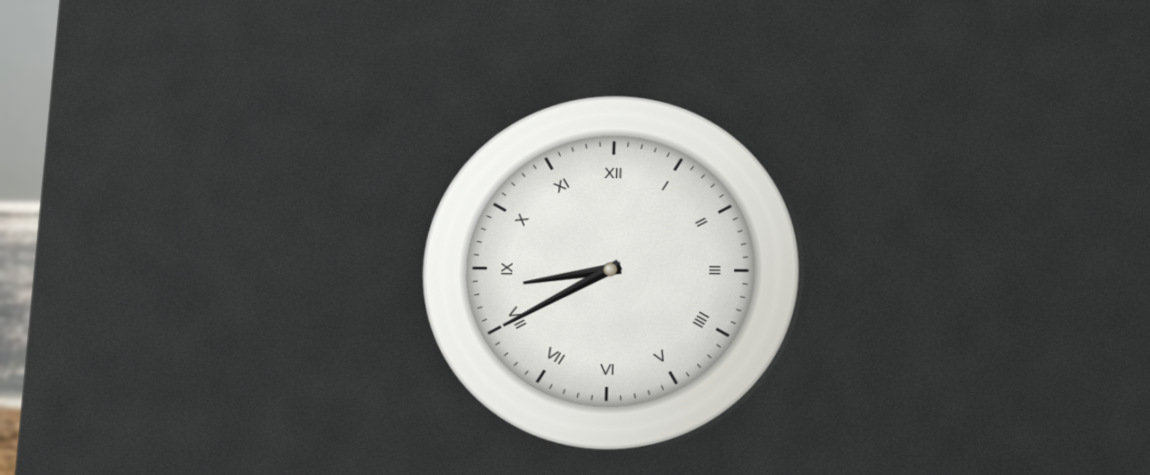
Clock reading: 8h40
